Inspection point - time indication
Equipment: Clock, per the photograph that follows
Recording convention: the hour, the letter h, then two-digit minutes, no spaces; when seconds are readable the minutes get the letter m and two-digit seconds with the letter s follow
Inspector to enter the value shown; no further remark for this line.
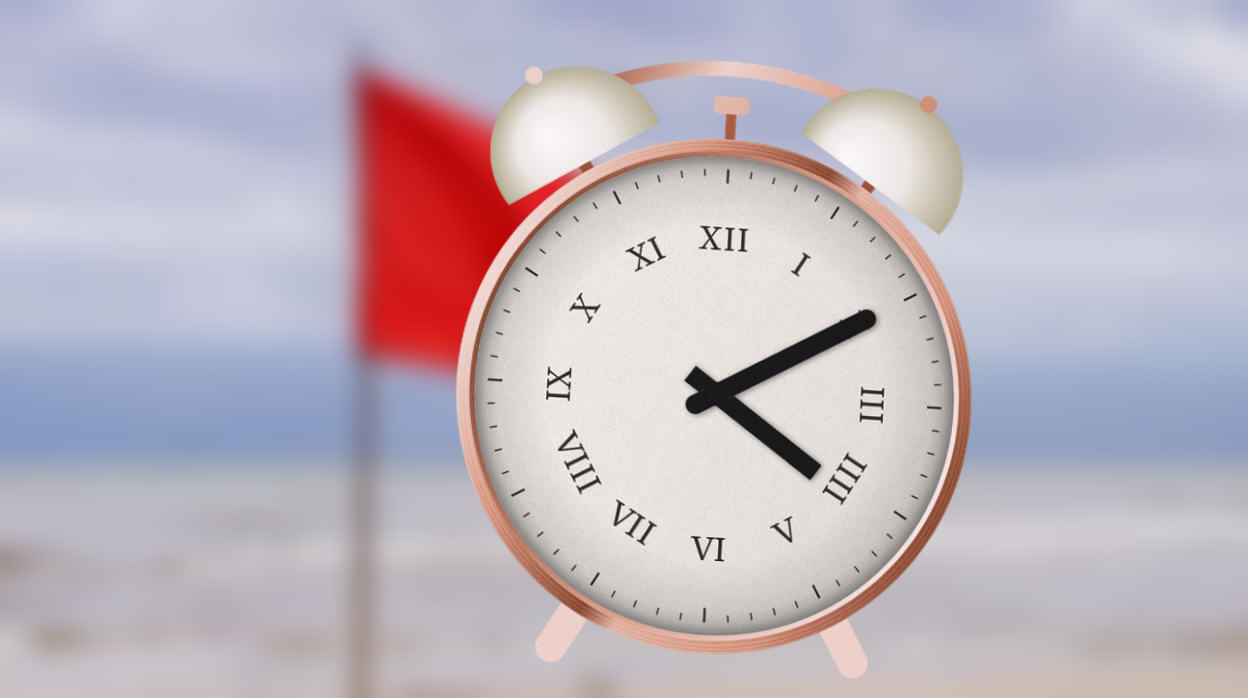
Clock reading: 4h10
